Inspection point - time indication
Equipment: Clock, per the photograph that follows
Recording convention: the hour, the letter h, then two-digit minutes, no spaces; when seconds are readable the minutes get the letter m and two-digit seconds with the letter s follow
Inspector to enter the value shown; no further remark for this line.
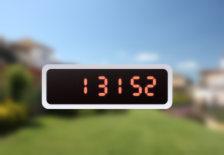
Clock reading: 1h31m52s
